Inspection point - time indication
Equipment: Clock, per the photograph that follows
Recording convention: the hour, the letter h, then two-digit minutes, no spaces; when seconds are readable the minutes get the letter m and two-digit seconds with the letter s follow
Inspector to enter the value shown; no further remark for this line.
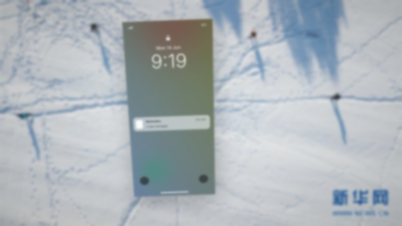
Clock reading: 9h19
